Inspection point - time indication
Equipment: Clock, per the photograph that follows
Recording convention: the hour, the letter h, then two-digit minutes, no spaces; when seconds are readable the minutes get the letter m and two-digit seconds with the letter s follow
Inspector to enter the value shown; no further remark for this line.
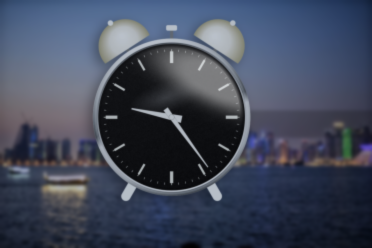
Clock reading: 9h24
